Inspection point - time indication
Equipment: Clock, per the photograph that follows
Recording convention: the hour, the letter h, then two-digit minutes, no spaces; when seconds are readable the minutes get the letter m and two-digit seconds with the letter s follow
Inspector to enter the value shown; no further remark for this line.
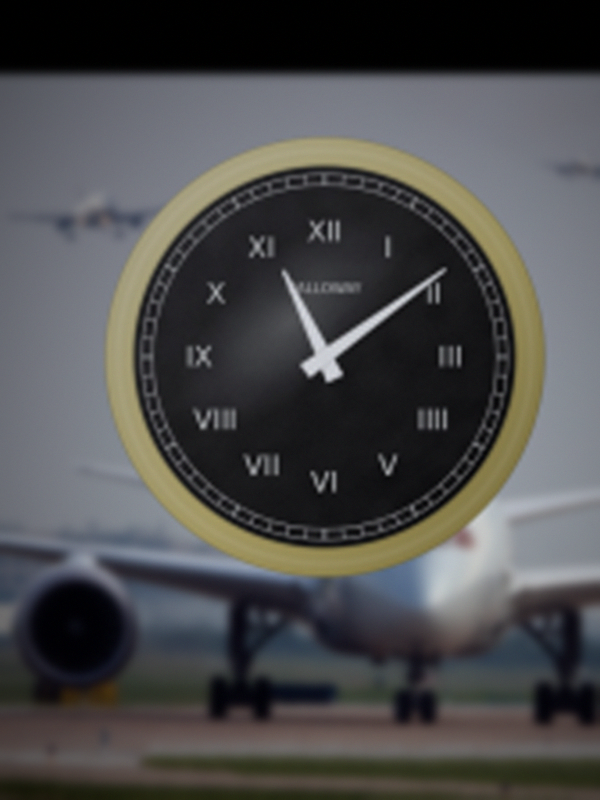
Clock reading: 11h09
